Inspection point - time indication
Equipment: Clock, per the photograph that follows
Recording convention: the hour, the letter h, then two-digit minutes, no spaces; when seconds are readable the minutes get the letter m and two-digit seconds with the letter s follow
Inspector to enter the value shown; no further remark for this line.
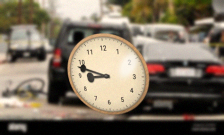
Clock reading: 8h48
